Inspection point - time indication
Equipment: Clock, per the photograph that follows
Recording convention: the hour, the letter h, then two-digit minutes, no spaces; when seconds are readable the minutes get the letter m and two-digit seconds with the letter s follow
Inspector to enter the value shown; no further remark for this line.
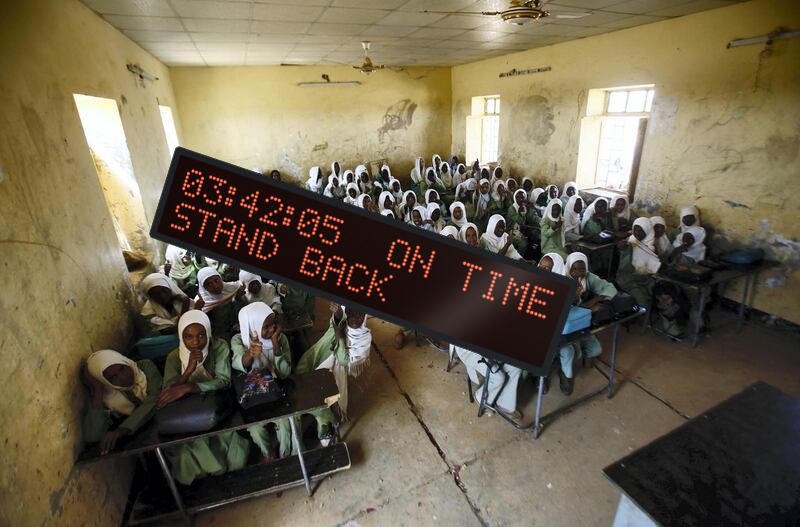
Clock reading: 3h42m05s
